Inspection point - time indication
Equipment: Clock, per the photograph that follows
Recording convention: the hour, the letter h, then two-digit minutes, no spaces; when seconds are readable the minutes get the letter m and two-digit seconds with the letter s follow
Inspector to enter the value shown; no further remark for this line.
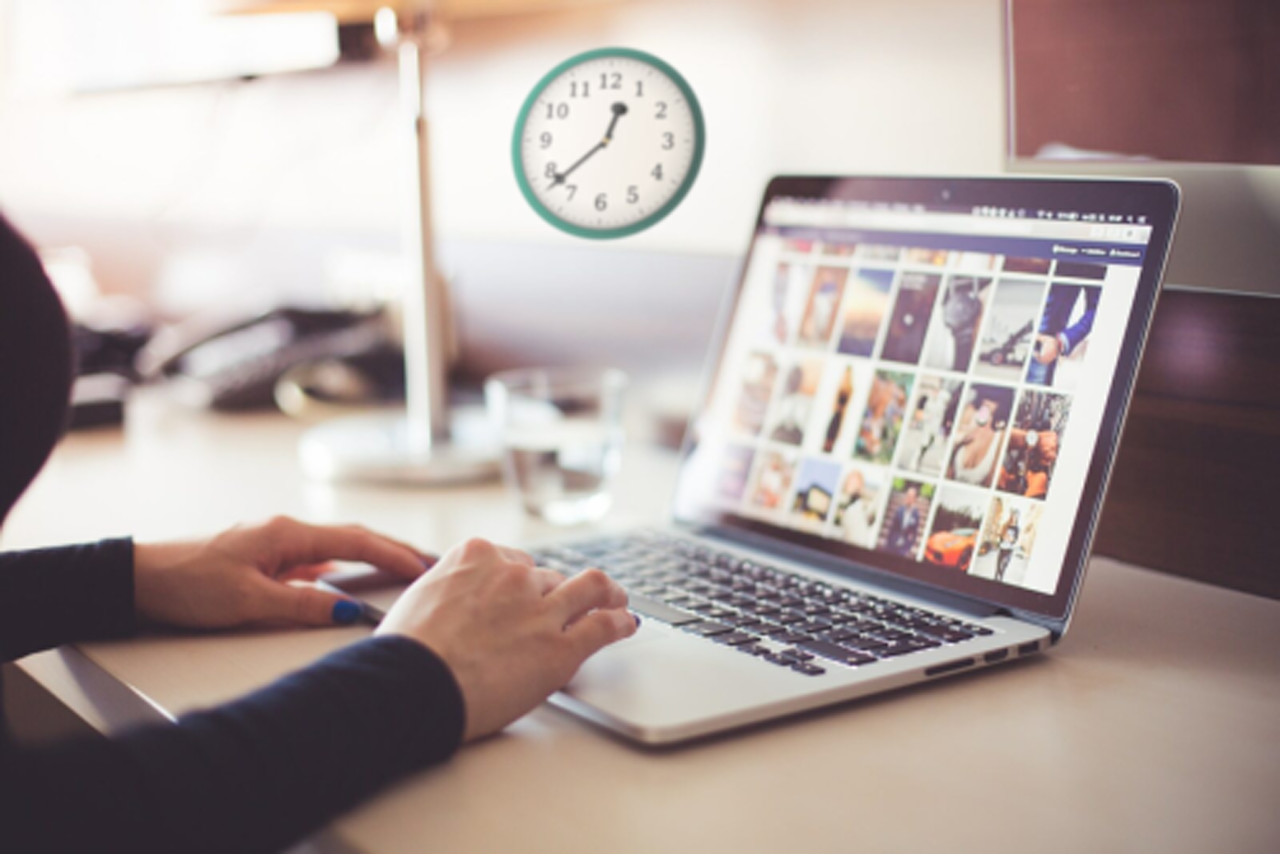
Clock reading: 12h38
